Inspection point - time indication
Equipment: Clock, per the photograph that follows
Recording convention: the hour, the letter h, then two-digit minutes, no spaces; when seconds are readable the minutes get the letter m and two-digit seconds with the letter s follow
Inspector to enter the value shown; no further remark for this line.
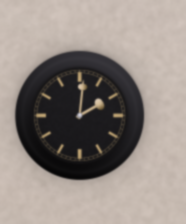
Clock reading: 2h01
